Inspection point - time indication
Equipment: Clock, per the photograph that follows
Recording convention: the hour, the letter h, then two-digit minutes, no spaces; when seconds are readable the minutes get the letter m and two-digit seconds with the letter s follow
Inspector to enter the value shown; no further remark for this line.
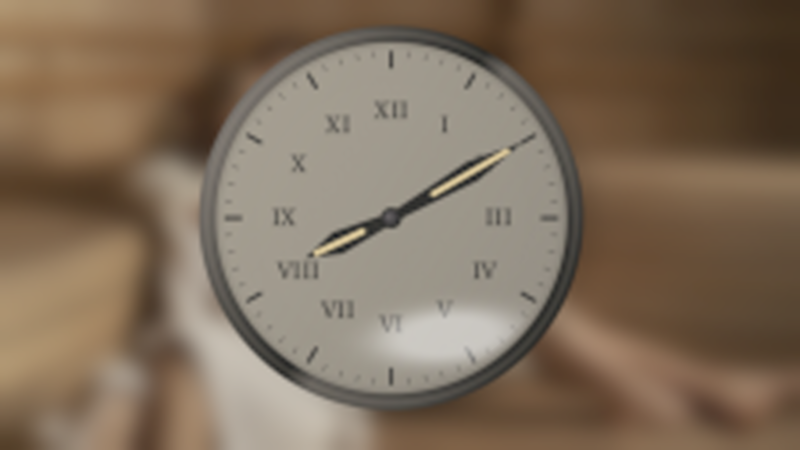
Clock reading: 8h10
